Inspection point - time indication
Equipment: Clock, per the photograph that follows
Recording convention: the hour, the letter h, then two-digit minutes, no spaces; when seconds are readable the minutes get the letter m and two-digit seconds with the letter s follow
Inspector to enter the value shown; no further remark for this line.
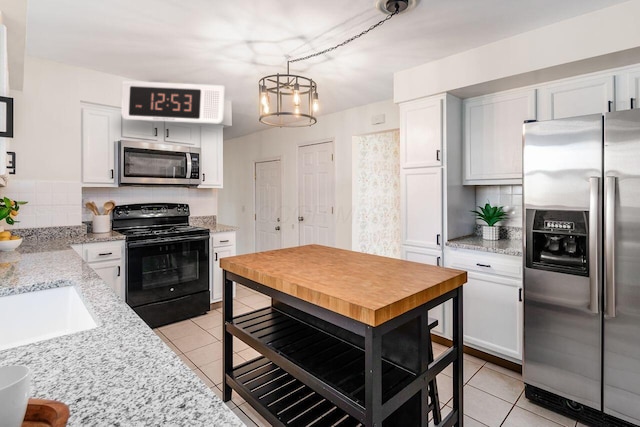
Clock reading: 12h53
